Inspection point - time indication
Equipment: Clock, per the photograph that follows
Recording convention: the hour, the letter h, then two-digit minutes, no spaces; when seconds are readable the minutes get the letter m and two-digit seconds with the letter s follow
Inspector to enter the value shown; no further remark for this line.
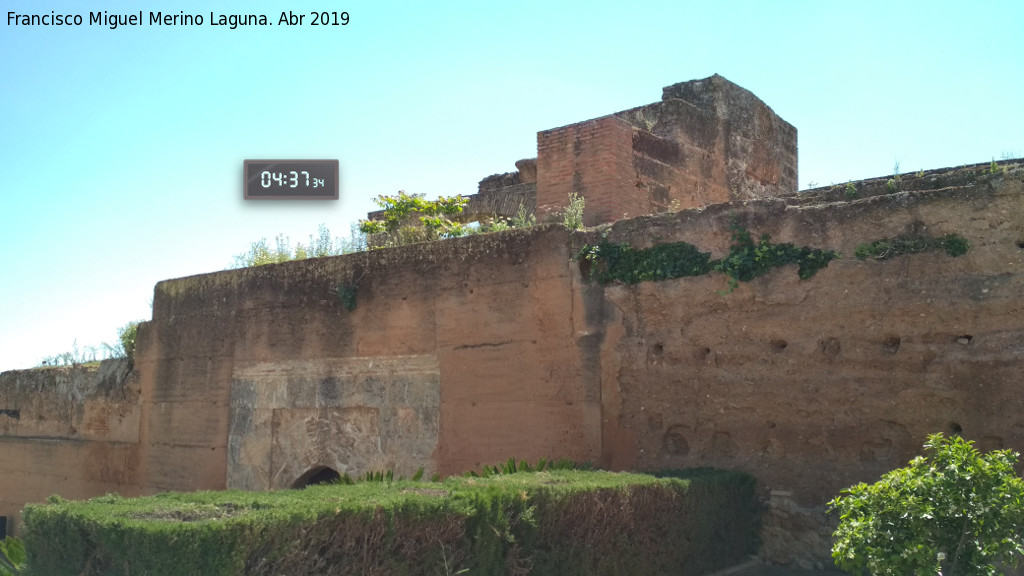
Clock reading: 4h37m34s
